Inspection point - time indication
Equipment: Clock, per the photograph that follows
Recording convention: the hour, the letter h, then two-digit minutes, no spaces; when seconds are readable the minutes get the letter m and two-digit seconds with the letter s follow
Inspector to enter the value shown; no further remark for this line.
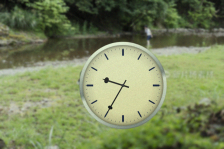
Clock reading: 9h35
